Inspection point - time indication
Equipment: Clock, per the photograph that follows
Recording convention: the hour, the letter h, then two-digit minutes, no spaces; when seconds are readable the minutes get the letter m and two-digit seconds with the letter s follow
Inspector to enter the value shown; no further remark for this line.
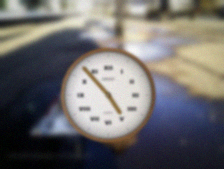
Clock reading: 4h53
